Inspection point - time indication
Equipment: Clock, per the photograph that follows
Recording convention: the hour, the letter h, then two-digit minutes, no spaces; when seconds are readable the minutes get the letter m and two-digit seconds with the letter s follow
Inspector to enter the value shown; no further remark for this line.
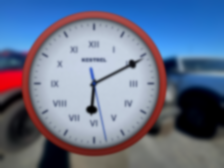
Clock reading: 6h10m28s
